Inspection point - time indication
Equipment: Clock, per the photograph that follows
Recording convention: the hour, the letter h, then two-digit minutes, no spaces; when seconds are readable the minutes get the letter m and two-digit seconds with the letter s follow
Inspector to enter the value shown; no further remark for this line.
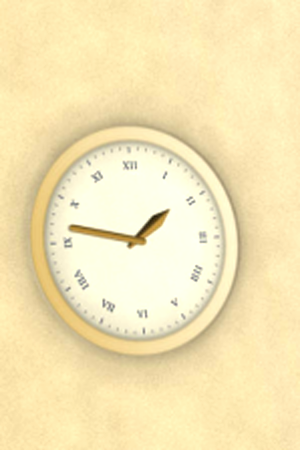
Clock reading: 1h47
